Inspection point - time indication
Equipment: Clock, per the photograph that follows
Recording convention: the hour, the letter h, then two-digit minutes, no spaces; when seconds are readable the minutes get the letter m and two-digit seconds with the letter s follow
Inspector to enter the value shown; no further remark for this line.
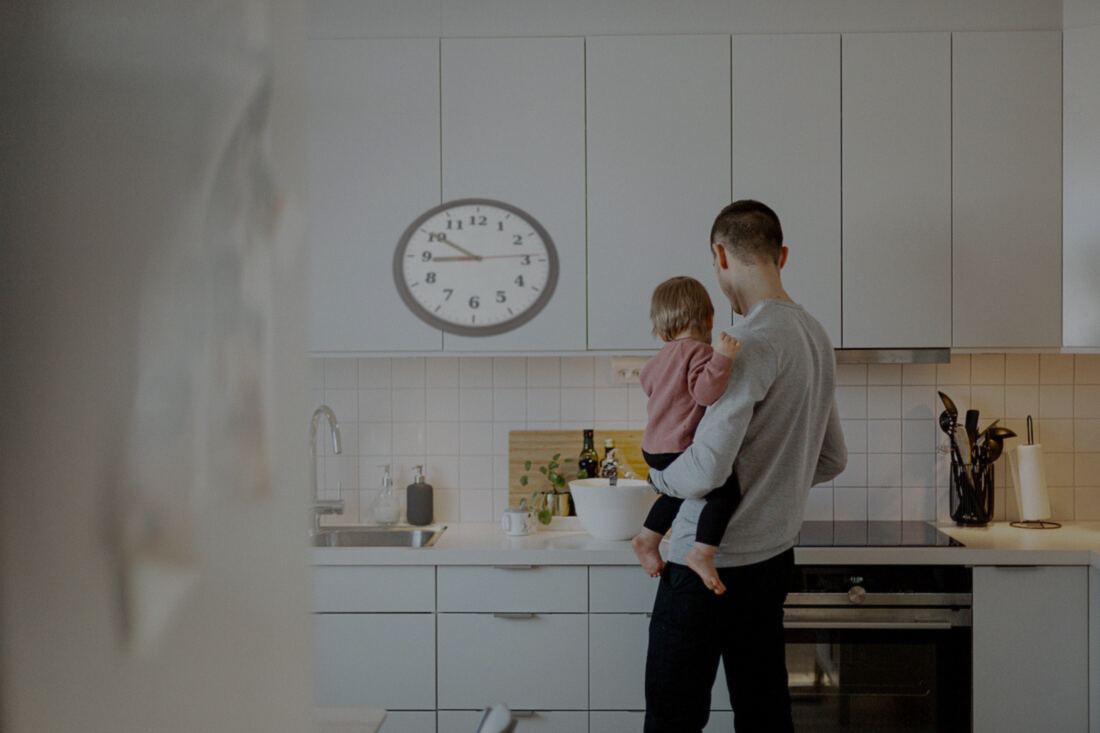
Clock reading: 8h50m14s
